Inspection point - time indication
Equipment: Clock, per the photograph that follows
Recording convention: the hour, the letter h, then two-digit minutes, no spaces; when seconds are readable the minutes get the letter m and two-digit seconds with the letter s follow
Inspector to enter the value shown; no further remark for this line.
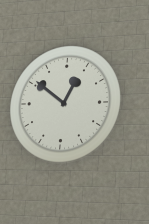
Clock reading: 12h51
